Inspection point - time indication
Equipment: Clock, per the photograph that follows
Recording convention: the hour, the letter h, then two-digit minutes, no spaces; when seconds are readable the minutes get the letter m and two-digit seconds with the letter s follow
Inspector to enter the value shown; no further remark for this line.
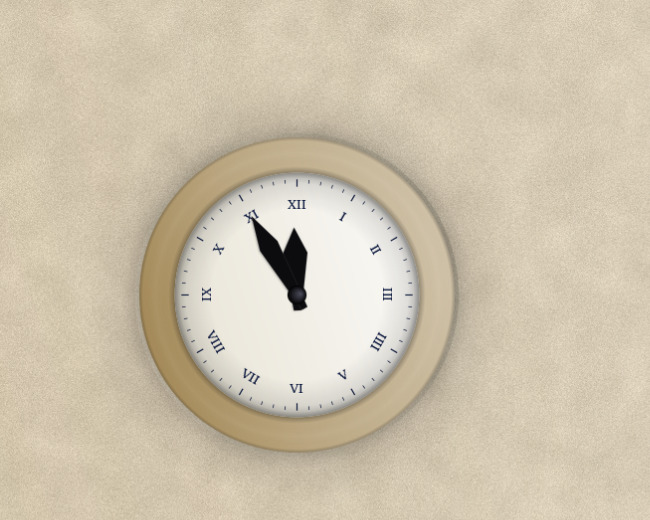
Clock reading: 11h55
